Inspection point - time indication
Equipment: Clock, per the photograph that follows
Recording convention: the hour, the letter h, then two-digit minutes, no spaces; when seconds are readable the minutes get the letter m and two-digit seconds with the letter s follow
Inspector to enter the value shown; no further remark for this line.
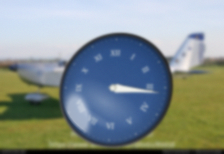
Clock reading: 3h16
